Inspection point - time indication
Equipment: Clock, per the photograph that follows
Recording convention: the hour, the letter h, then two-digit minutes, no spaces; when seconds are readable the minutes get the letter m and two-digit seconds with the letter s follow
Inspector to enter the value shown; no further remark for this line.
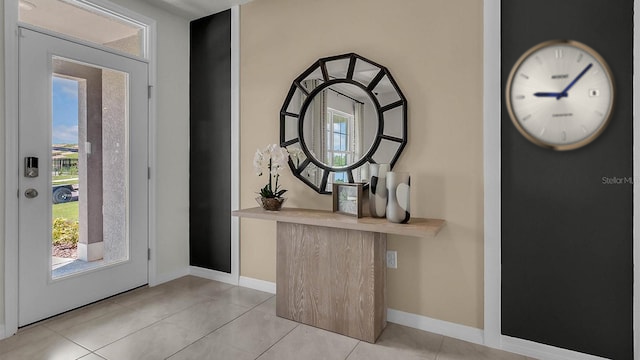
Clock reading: 9h08
